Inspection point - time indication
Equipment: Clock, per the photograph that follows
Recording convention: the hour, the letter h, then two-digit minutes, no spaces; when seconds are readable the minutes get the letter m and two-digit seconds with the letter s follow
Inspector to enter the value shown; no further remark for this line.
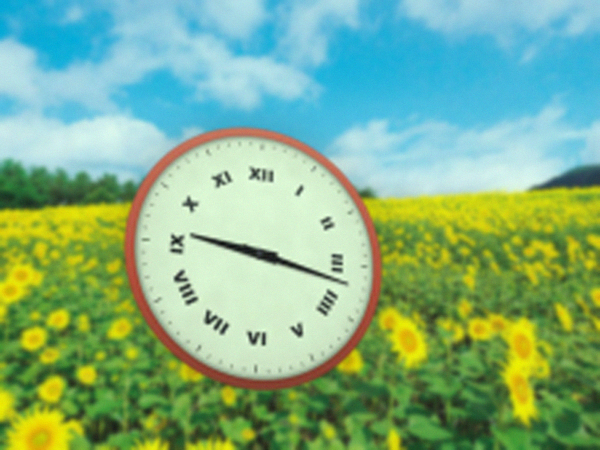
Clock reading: 9h17
